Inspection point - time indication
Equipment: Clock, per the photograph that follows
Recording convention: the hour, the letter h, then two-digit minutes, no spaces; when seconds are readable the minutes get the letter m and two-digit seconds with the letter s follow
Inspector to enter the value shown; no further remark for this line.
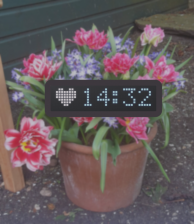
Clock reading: 14h32
